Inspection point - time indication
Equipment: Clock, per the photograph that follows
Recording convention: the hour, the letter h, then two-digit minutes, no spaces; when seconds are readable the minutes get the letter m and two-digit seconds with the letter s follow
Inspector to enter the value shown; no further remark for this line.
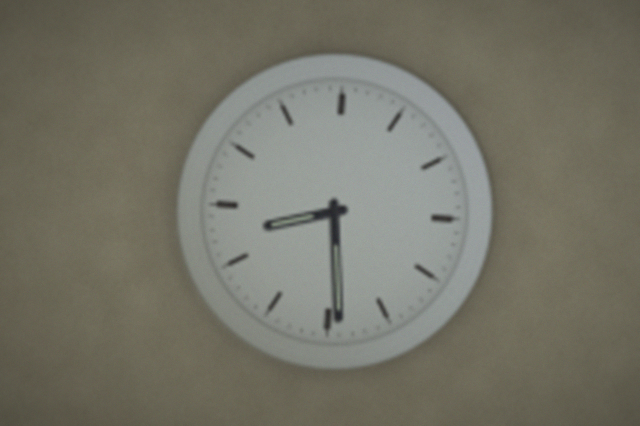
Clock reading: 8h29
